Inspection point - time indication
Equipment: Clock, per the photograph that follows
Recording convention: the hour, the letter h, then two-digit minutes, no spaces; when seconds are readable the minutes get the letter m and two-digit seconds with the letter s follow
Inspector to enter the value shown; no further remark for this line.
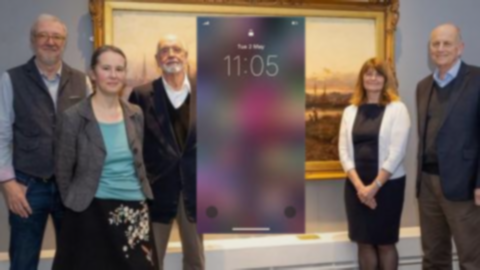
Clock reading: 11h05
